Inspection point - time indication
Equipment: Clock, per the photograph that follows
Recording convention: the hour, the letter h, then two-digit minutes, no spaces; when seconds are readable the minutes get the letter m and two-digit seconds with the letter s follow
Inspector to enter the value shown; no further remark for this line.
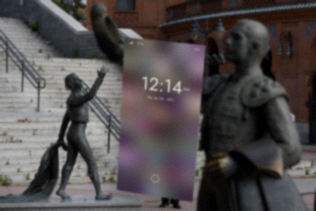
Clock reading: 12h14
